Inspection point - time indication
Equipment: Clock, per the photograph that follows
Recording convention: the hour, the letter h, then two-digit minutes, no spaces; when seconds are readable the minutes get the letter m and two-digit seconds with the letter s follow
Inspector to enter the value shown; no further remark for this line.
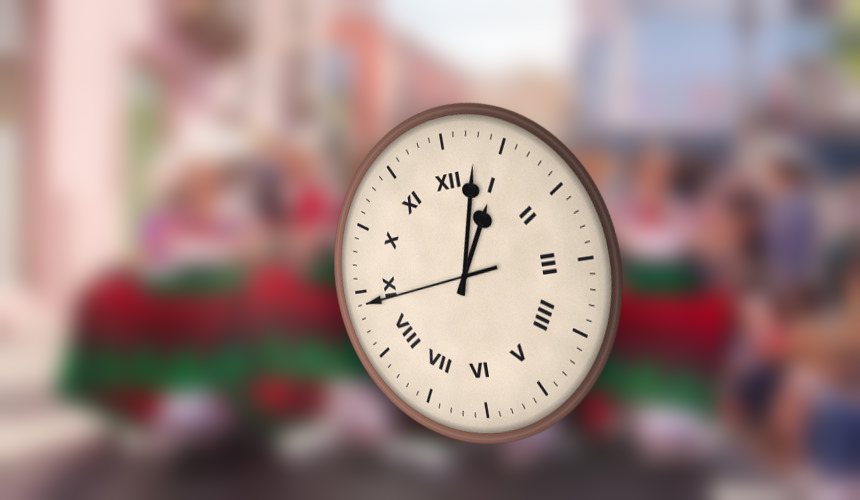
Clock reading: 1h02m44s
